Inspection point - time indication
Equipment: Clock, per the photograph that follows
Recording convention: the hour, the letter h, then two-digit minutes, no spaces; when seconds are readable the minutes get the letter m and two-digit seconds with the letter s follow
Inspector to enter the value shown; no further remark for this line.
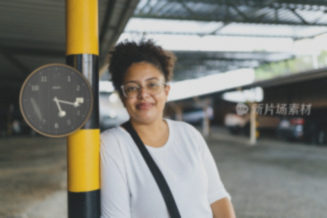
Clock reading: 5h17
